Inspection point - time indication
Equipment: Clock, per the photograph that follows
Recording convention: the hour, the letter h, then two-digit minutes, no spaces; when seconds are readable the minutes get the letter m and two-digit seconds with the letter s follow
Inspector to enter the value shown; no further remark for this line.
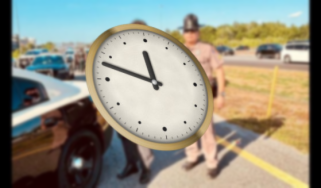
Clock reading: 11h48
